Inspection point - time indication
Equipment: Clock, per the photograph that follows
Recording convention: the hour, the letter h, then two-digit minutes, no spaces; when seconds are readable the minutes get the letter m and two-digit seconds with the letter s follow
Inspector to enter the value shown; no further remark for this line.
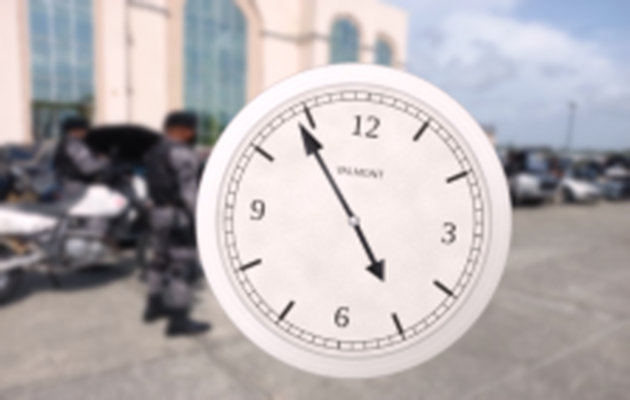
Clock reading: 4h54
